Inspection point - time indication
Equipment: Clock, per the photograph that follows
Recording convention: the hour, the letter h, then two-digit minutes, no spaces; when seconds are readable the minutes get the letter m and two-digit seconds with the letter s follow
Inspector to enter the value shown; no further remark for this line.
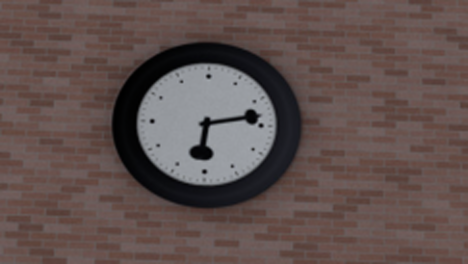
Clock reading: 6h13
